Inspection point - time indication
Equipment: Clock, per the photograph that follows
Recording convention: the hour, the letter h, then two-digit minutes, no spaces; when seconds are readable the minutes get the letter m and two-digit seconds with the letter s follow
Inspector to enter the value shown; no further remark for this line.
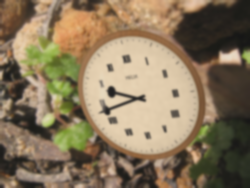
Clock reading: 9h43
